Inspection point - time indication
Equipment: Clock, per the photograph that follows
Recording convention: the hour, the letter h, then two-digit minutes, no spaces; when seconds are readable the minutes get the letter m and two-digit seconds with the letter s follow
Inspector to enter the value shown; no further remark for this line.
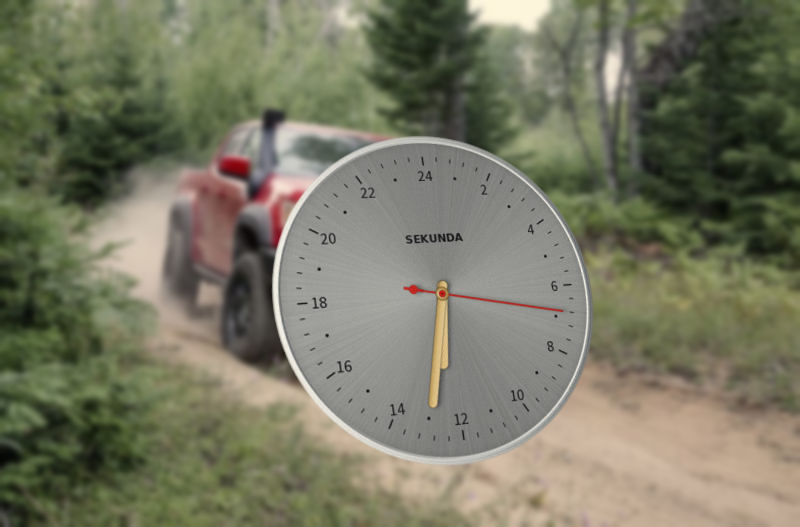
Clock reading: 12h32m17s
